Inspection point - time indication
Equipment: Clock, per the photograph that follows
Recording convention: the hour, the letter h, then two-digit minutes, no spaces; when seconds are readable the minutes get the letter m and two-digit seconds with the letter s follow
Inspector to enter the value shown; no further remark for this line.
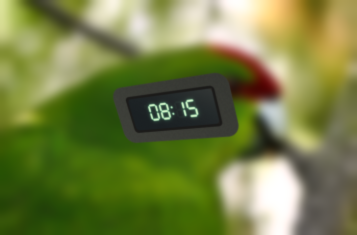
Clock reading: 8h15
